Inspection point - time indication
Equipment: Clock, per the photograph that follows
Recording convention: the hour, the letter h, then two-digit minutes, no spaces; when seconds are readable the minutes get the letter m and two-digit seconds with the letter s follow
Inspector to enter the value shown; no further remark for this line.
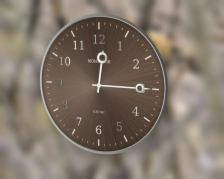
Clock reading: 12h15
